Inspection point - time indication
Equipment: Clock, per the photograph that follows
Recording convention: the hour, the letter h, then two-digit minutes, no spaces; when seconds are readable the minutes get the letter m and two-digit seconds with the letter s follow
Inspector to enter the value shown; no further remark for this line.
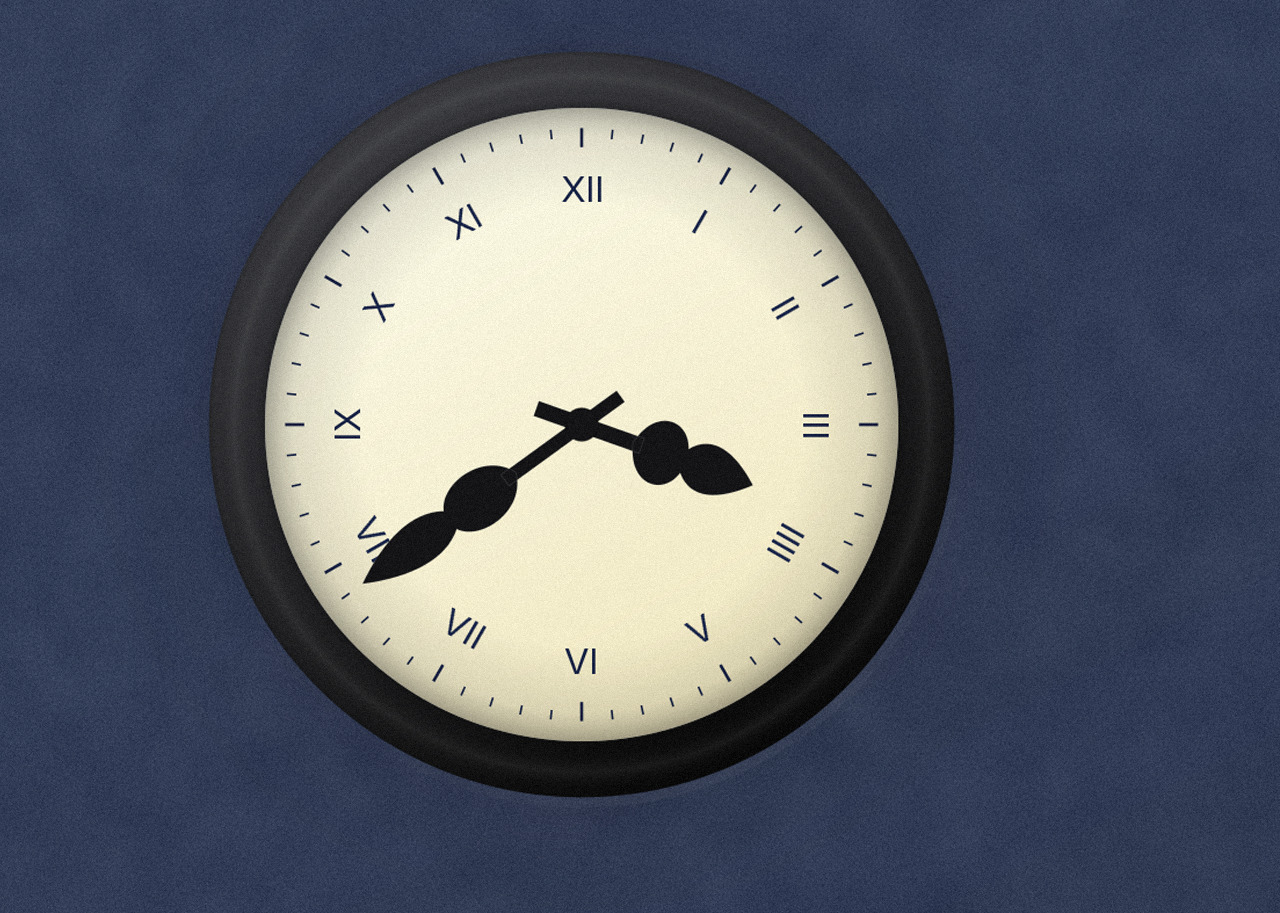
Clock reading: 3h39
